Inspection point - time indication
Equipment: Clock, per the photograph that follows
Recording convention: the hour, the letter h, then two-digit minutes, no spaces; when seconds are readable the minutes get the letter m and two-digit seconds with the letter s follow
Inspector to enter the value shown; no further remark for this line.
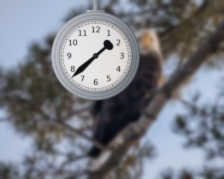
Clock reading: 1h38
